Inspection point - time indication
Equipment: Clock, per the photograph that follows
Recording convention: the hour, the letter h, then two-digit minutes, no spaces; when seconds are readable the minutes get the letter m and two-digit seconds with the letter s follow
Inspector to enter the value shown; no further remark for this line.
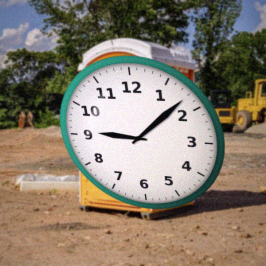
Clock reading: 9h08
